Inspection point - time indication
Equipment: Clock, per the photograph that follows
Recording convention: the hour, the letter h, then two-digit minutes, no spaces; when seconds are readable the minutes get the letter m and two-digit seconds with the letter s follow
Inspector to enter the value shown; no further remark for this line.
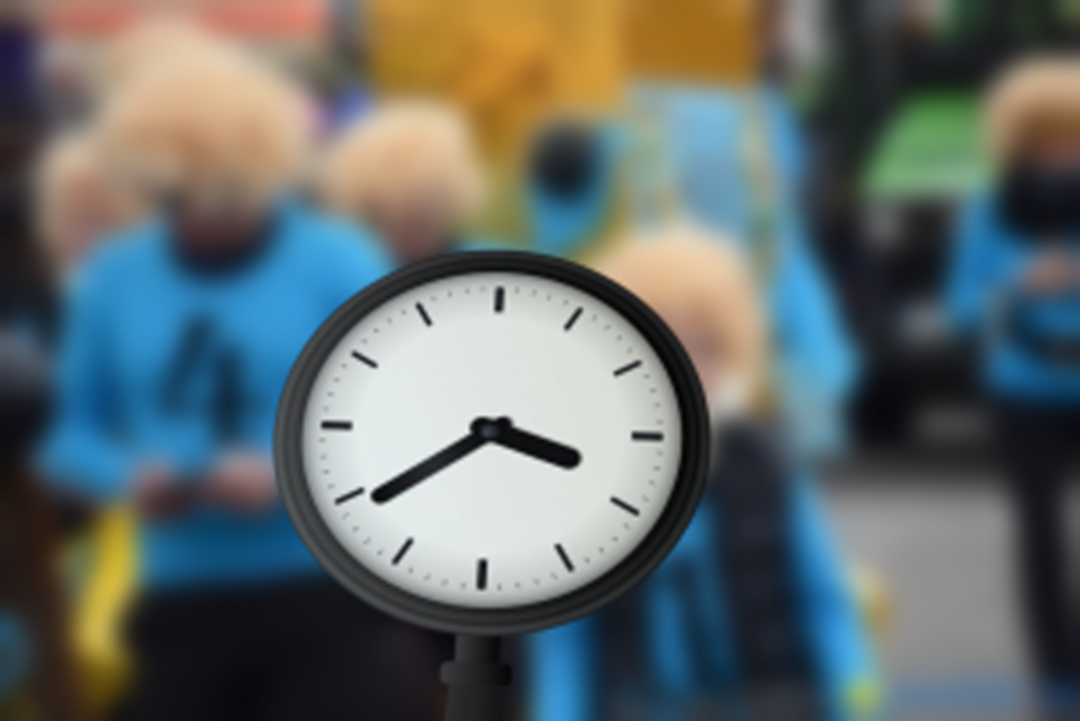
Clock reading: 3h39
